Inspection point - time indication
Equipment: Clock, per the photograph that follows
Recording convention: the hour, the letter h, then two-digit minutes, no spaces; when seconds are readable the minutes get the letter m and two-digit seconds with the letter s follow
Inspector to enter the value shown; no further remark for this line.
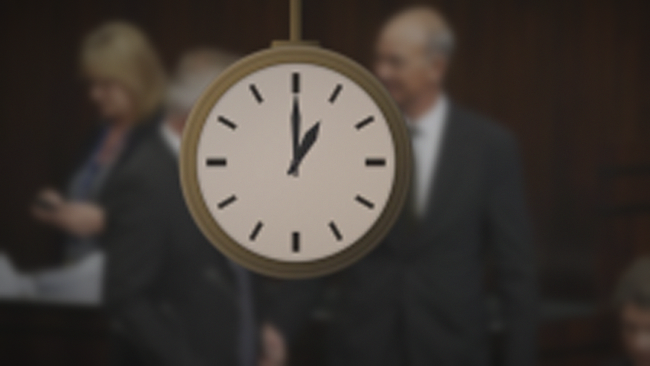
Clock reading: 1h00
